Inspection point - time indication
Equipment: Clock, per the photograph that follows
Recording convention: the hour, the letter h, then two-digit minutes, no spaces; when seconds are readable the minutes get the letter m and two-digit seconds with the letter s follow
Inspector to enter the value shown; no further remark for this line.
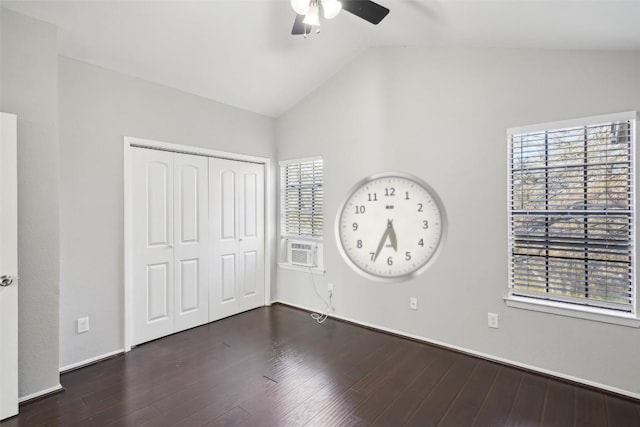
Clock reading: 5h34
